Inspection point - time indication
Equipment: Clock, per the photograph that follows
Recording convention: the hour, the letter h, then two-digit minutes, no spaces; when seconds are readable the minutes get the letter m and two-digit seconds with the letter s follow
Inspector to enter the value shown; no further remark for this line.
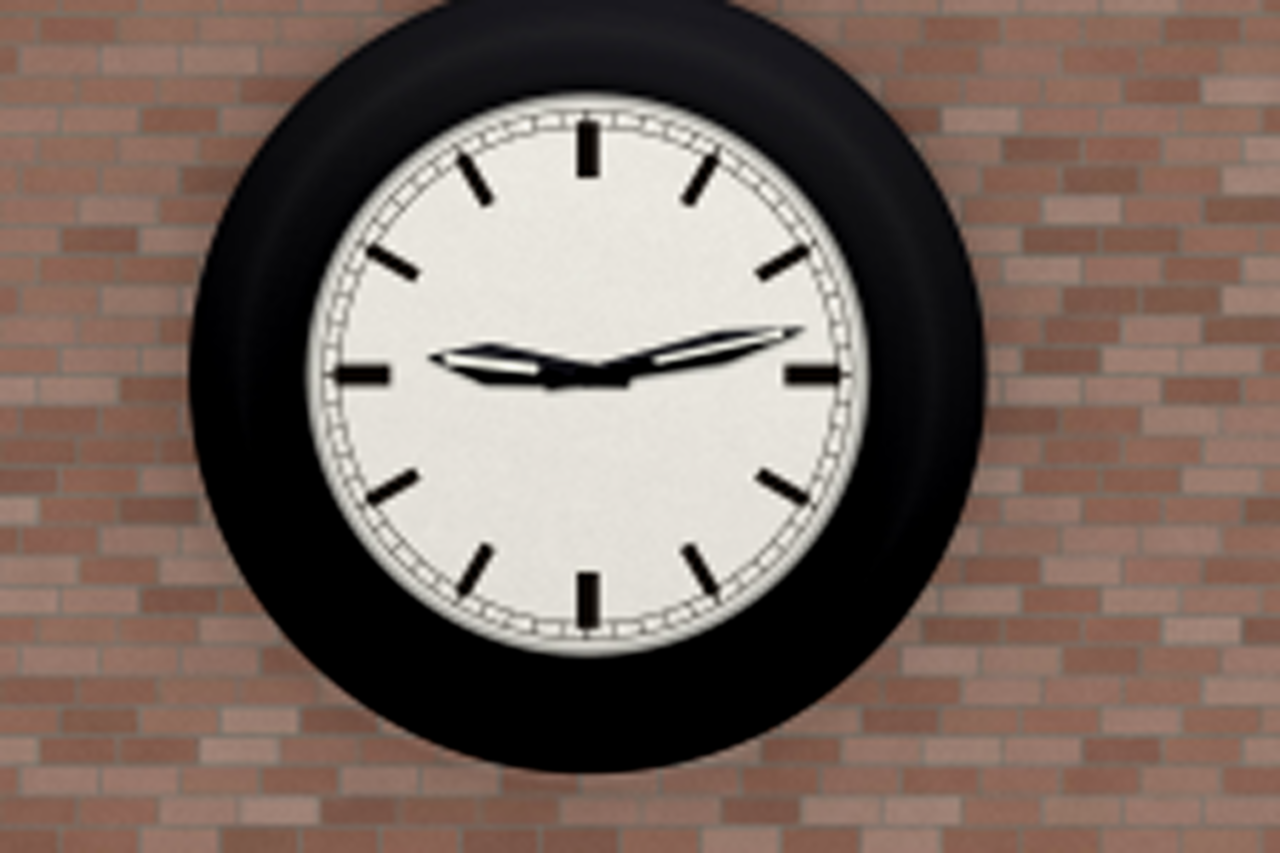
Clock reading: 9h13
